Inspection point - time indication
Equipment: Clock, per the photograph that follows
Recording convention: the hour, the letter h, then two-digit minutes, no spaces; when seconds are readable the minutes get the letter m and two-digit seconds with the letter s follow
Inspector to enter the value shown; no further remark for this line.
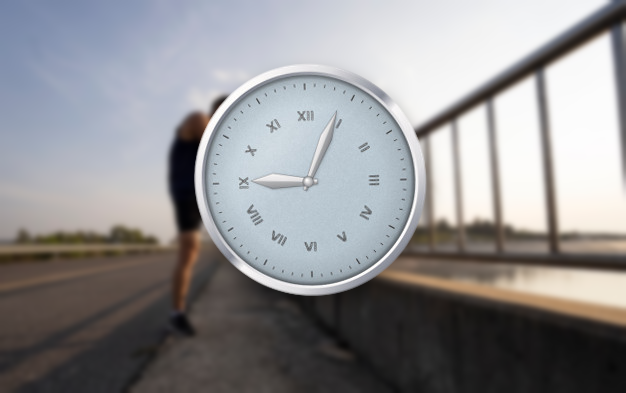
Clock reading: 9h04
